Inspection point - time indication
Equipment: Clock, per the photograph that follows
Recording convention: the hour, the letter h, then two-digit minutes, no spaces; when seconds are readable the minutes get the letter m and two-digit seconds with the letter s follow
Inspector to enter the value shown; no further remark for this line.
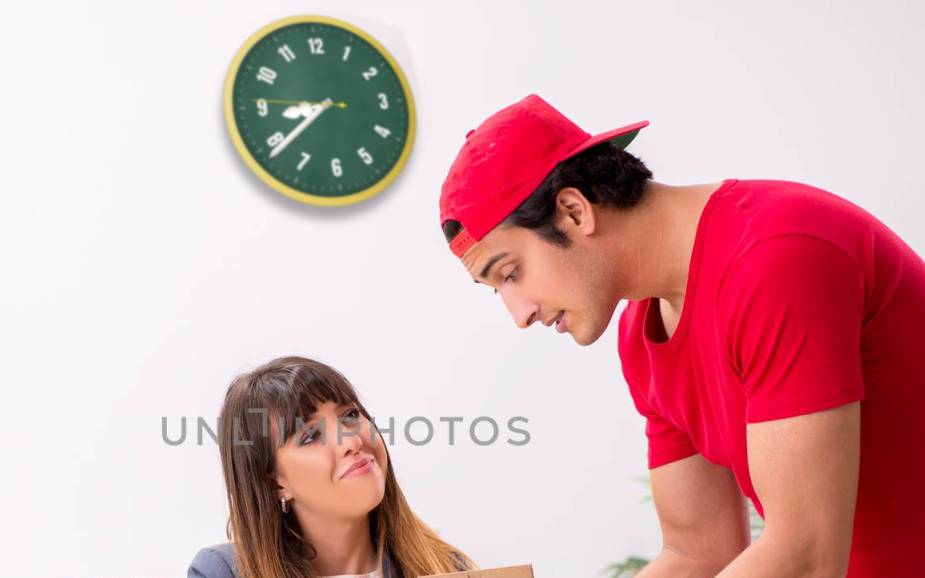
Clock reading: 8h38m46s
